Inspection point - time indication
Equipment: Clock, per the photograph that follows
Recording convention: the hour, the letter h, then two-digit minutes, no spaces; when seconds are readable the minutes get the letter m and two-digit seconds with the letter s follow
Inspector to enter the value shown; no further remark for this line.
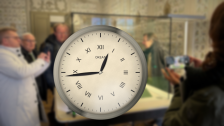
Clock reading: 12h44
